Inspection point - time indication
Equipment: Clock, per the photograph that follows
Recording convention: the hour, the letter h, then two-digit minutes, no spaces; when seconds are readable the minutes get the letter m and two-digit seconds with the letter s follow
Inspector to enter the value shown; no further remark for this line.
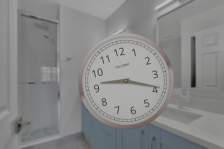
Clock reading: 9h19
